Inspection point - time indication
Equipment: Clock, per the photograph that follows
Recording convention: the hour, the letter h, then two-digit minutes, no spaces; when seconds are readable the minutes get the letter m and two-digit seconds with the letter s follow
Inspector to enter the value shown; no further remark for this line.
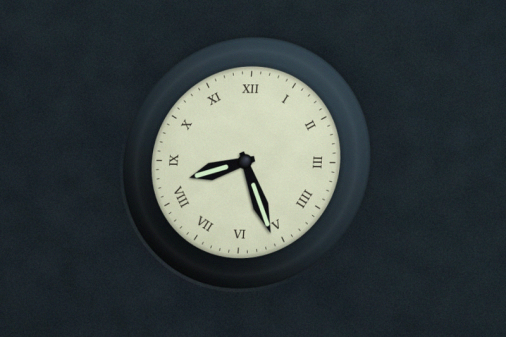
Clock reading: 8h26
